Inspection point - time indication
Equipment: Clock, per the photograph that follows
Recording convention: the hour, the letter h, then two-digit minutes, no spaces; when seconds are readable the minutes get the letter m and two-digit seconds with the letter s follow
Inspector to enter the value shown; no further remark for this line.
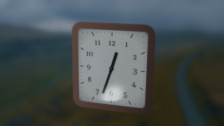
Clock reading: 12h33
